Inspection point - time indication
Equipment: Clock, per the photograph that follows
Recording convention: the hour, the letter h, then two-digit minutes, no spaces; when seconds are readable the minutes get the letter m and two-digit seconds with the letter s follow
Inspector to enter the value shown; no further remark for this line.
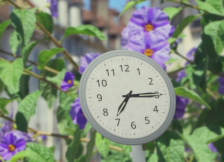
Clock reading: 7h15
